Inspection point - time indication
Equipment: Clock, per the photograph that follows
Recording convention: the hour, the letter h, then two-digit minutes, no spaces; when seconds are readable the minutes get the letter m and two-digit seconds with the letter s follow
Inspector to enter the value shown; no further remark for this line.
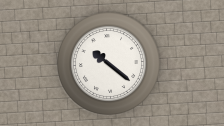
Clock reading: 10h22
